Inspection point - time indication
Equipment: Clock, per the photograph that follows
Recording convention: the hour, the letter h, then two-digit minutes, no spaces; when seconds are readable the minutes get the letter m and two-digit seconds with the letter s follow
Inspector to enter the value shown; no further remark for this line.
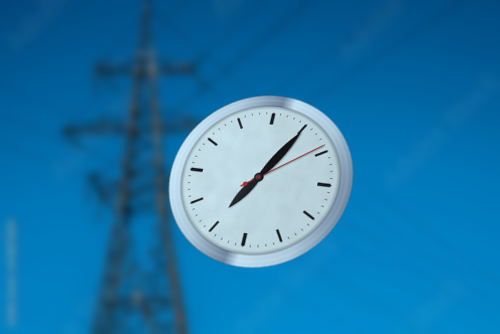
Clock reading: 7h05m09s
